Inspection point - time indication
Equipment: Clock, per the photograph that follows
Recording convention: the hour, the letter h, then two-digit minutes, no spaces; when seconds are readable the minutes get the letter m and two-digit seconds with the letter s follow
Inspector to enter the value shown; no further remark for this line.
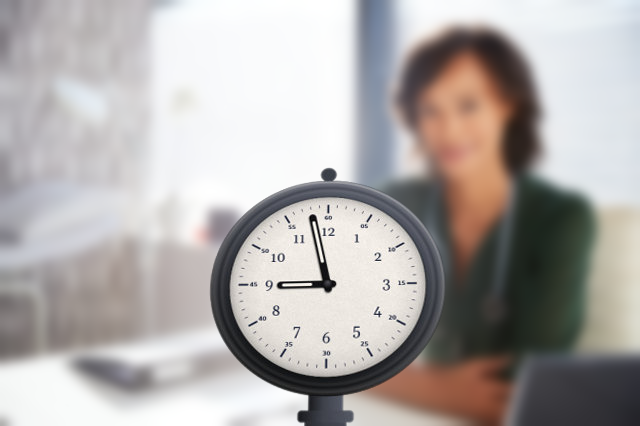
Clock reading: 8h58
